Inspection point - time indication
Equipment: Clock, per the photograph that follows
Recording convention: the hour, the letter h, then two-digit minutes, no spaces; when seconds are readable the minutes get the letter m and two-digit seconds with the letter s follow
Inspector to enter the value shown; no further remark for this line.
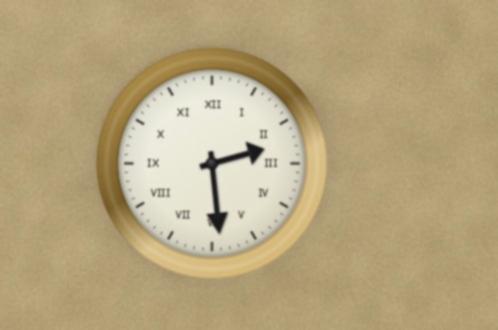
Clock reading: 2h29
